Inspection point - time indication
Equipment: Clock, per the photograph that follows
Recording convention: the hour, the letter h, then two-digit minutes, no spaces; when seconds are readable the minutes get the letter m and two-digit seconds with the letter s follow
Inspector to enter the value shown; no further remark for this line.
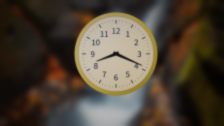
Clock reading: 8h19
